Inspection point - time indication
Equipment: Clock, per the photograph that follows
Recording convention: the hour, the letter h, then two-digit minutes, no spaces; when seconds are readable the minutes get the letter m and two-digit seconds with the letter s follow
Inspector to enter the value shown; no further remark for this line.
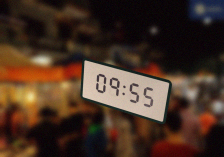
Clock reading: 9h55
